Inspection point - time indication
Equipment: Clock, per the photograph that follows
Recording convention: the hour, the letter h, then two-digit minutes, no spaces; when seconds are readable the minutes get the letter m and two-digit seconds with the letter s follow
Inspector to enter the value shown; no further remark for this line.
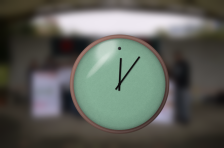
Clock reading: 12h06
